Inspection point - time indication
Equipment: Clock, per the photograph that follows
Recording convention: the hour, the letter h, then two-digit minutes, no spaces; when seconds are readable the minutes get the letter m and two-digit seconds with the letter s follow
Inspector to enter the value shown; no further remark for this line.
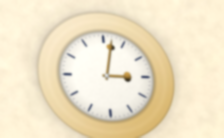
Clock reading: 3h02
